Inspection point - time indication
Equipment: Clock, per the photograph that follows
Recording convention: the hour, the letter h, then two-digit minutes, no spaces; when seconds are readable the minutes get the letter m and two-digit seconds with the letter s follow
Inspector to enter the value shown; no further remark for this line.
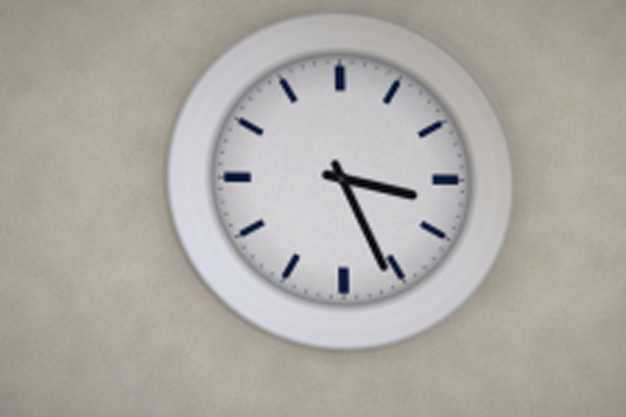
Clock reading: 3h26
